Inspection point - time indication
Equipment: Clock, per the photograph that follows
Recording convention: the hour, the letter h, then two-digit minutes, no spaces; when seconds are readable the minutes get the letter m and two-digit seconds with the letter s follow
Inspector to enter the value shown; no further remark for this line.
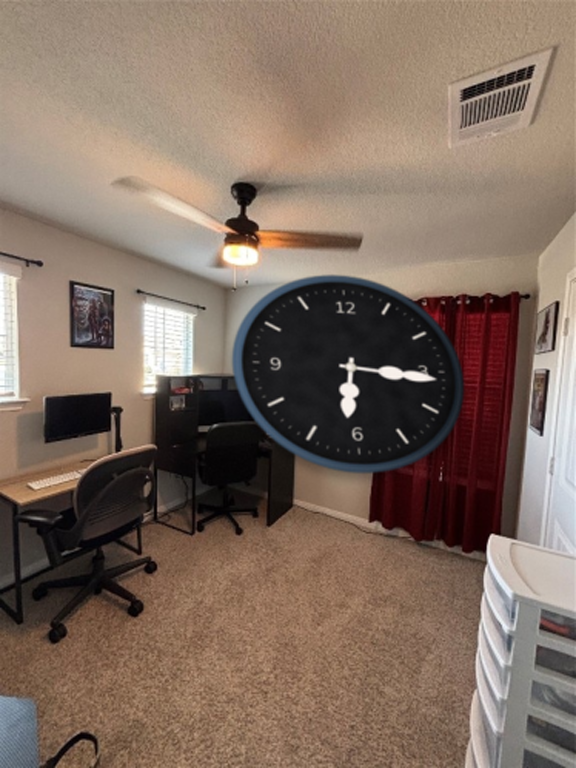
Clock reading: 6h16
